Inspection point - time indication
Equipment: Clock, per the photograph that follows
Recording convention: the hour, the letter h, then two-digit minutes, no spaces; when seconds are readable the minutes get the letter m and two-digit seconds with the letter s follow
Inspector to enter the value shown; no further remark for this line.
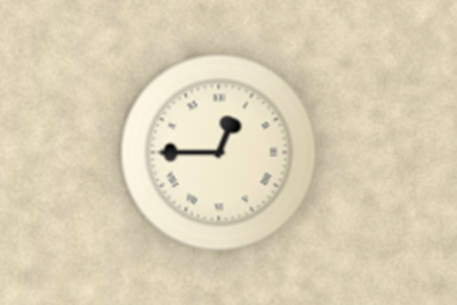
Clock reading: 12h45
